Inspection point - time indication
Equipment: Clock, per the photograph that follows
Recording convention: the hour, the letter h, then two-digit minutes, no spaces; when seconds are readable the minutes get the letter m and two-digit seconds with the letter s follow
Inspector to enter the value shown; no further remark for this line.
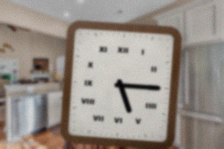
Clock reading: 5h15
